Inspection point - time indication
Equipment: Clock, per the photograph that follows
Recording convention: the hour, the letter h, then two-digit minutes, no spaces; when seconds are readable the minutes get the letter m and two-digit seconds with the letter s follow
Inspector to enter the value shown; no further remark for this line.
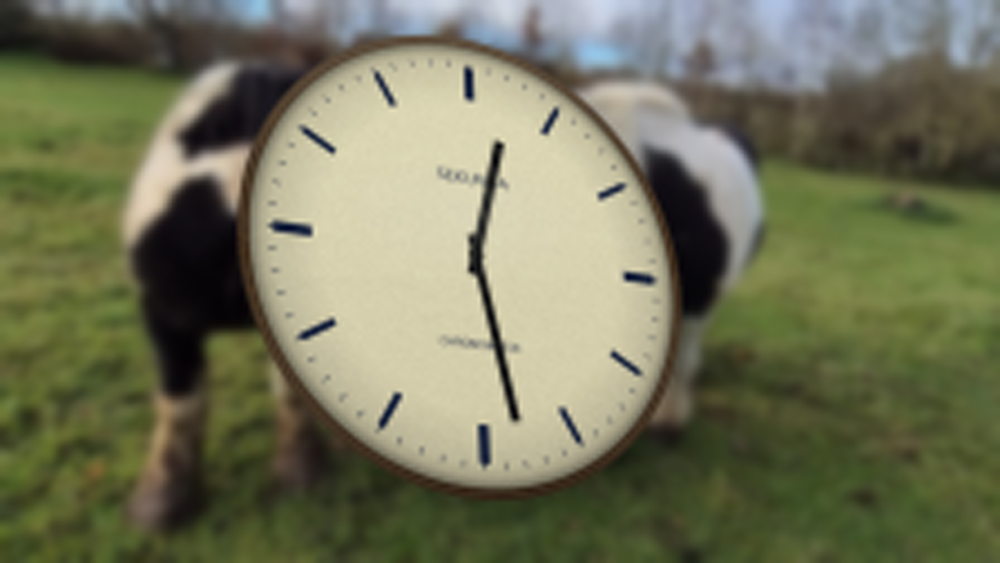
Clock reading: 12h28
